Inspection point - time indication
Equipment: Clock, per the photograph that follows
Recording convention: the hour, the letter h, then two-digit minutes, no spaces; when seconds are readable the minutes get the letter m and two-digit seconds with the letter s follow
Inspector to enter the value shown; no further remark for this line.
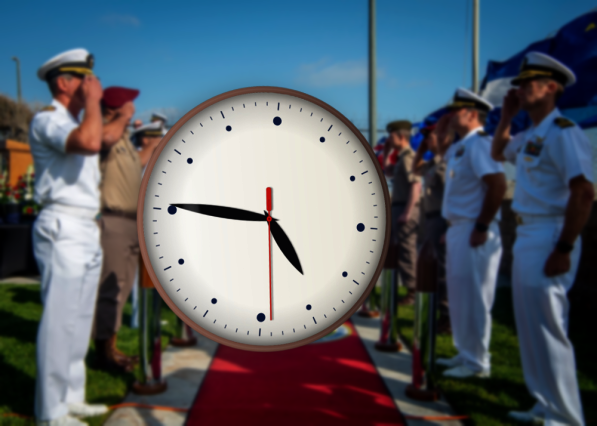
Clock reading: 4h45m29s
